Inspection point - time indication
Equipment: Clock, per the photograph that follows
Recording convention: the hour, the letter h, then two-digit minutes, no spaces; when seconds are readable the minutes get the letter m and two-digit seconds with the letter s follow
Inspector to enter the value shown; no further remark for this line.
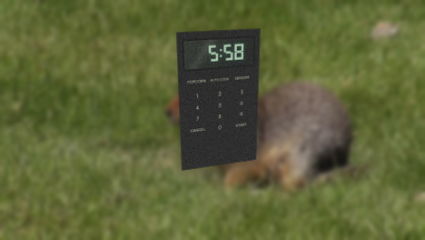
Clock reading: 5h58
